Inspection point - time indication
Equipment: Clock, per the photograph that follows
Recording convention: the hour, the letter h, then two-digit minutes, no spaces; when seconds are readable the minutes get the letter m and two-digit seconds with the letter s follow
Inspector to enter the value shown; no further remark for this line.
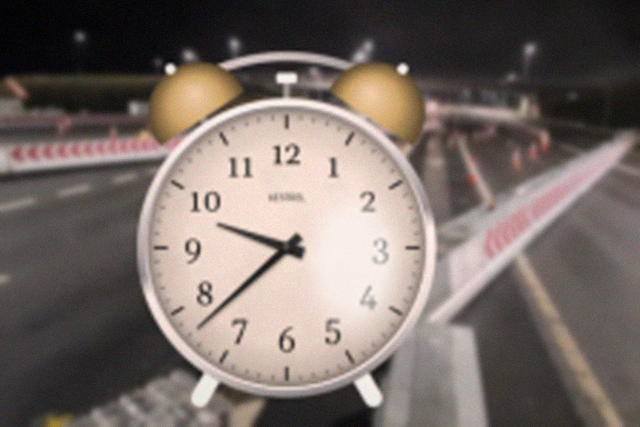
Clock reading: 9h38
